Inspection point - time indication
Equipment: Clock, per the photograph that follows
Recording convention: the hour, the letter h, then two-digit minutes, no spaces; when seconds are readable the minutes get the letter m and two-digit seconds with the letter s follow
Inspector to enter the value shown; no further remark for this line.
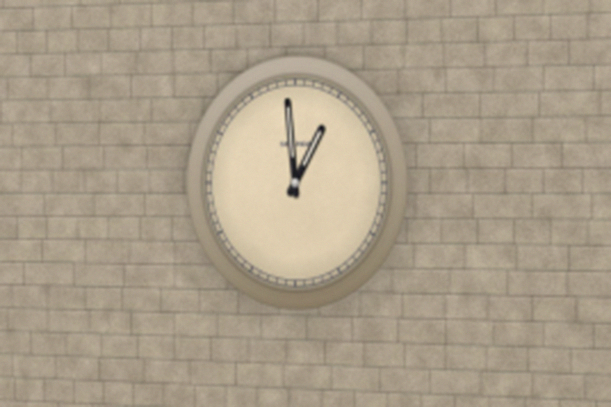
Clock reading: 12h59
